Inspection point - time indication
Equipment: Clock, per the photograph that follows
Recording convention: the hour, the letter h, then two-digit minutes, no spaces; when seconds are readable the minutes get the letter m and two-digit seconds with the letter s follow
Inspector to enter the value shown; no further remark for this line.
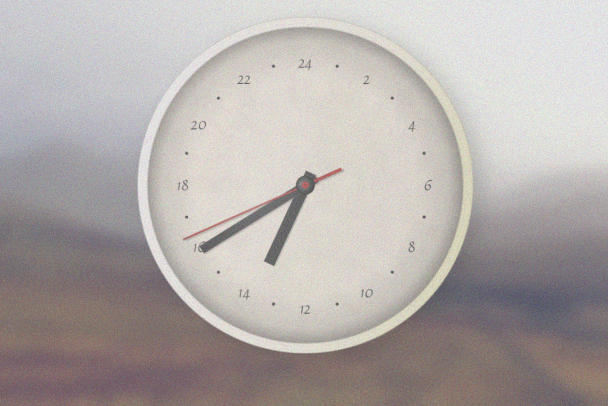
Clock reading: 13h39m41s
